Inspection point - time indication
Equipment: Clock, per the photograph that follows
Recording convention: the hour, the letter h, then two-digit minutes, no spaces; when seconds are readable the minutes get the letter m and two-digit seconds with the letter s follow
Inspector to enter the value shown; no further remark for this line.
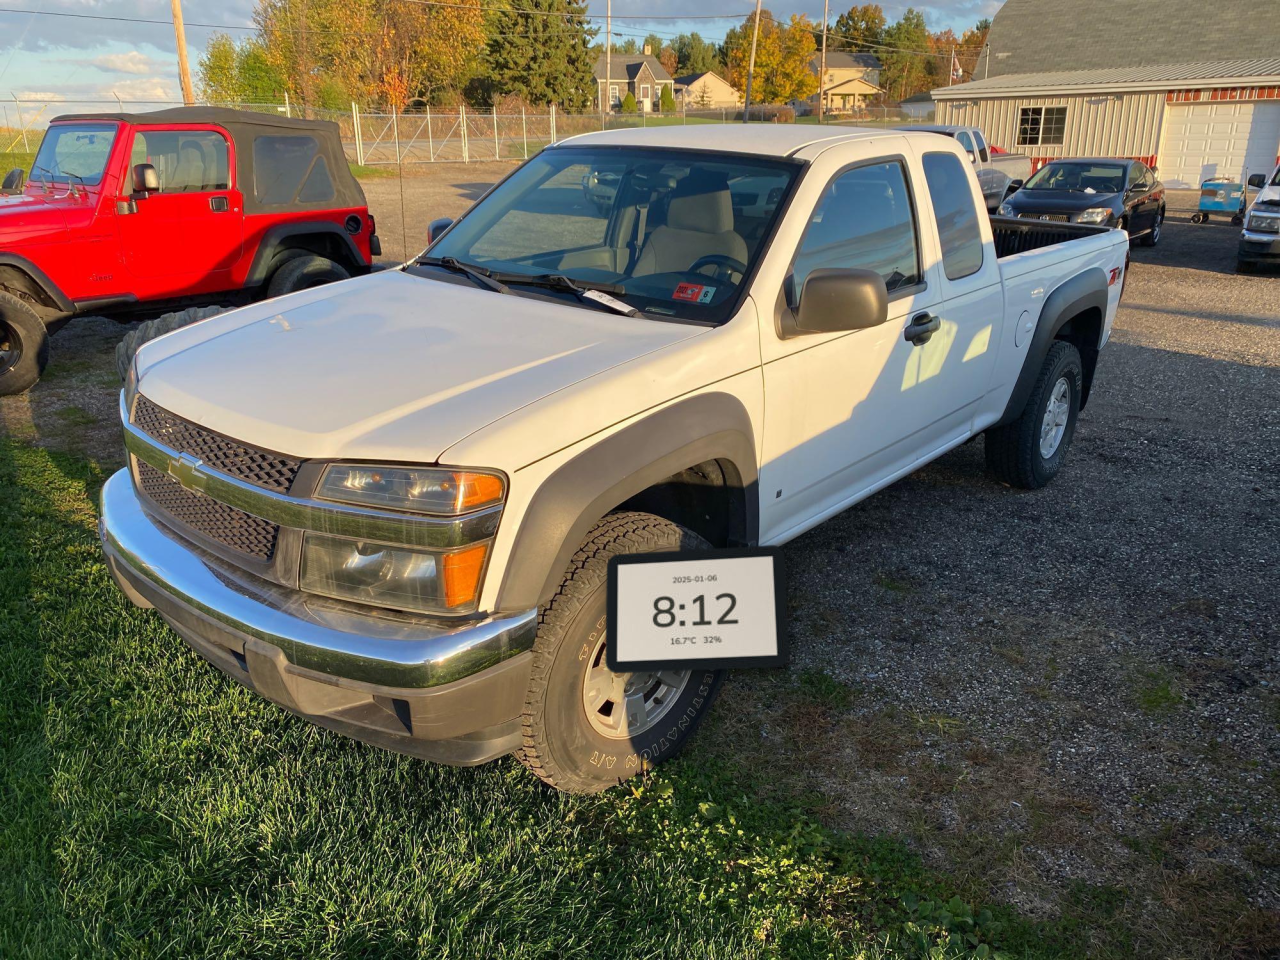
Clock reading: 8h12
